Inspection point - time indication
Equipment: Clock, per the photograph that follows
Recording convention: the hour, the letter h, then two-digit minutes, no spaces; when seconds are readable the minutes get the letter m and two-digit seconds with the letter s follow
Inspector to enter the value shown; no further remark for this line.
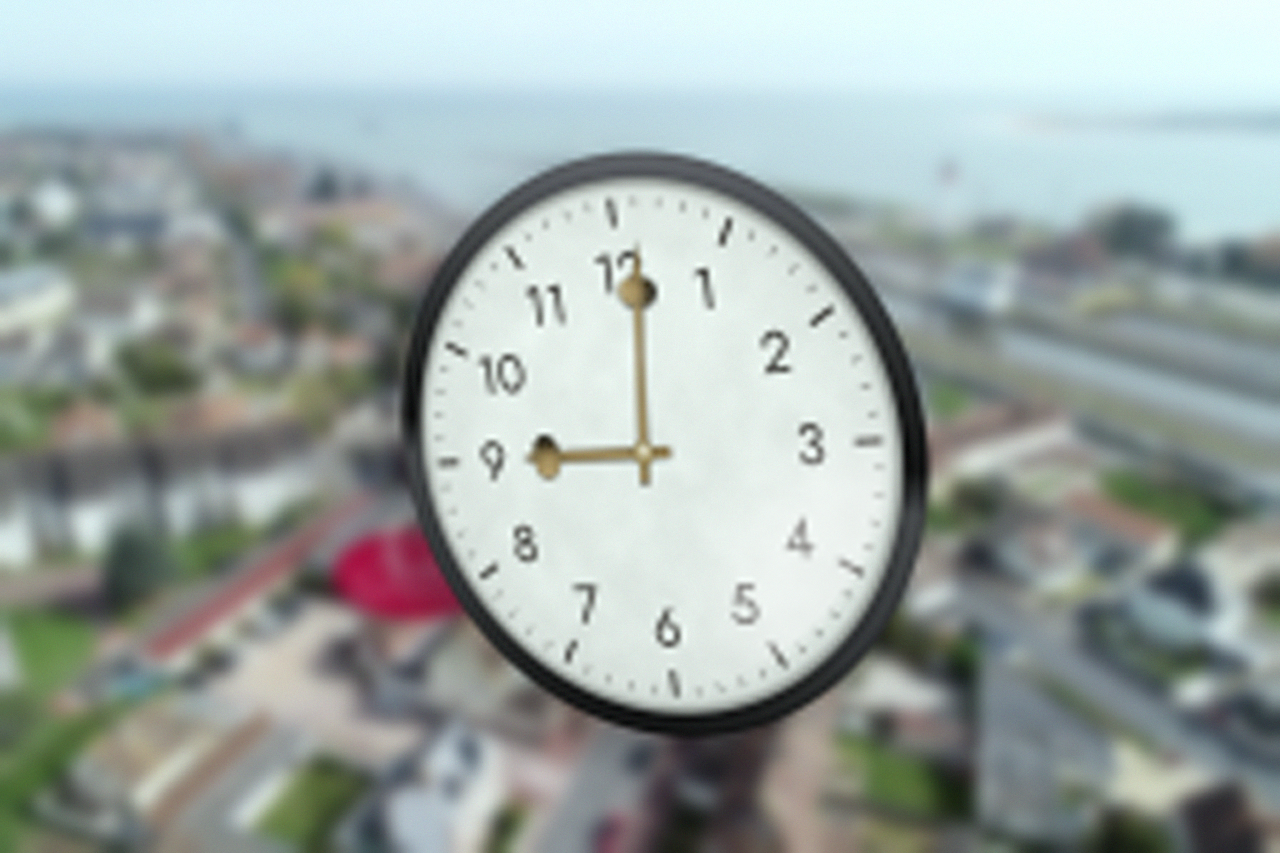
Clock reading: 9h01
